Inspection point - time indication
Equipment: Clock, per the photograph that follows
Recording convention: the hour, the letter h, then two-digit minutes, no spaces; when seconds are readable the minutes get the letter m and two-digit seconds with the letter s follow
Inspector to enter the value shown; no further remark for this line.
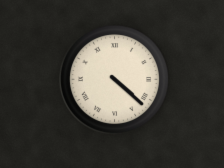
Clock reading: 4h22
